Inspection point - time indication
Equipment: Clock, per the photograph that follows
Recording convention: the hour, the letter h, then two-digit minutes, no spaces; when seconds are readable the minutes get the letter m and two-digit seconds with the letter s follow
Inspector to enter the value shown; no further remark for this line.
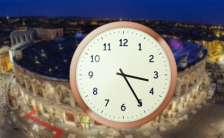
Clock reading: 3h25
